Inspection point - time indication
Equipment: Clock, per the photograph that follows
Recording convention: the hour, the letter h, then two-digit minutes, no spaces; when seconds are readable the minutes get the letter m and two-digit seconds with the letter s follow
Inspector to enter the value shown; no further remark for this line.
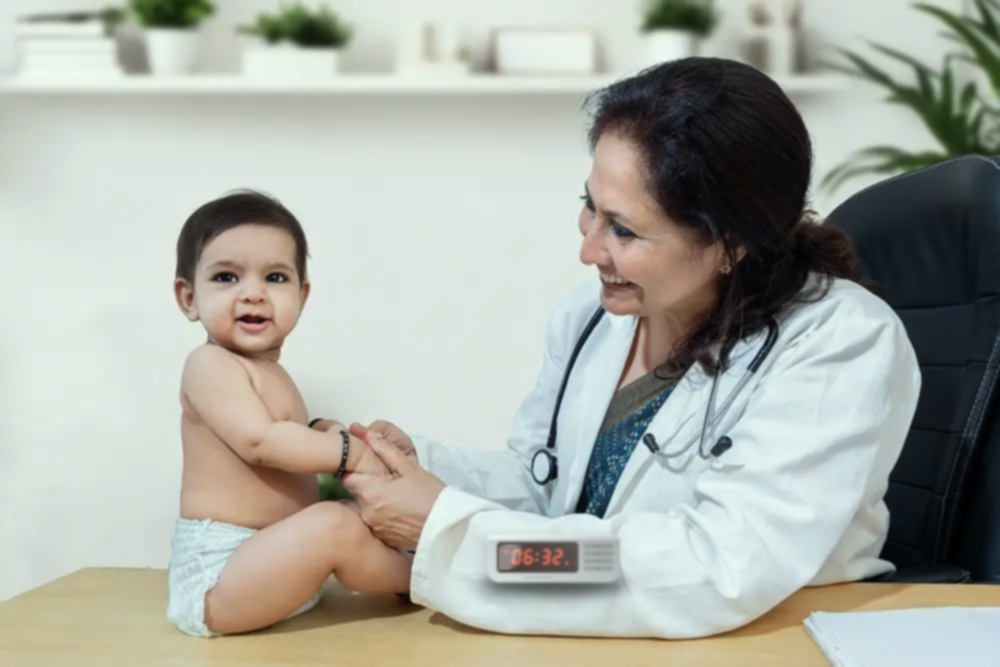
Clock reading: 6h32
